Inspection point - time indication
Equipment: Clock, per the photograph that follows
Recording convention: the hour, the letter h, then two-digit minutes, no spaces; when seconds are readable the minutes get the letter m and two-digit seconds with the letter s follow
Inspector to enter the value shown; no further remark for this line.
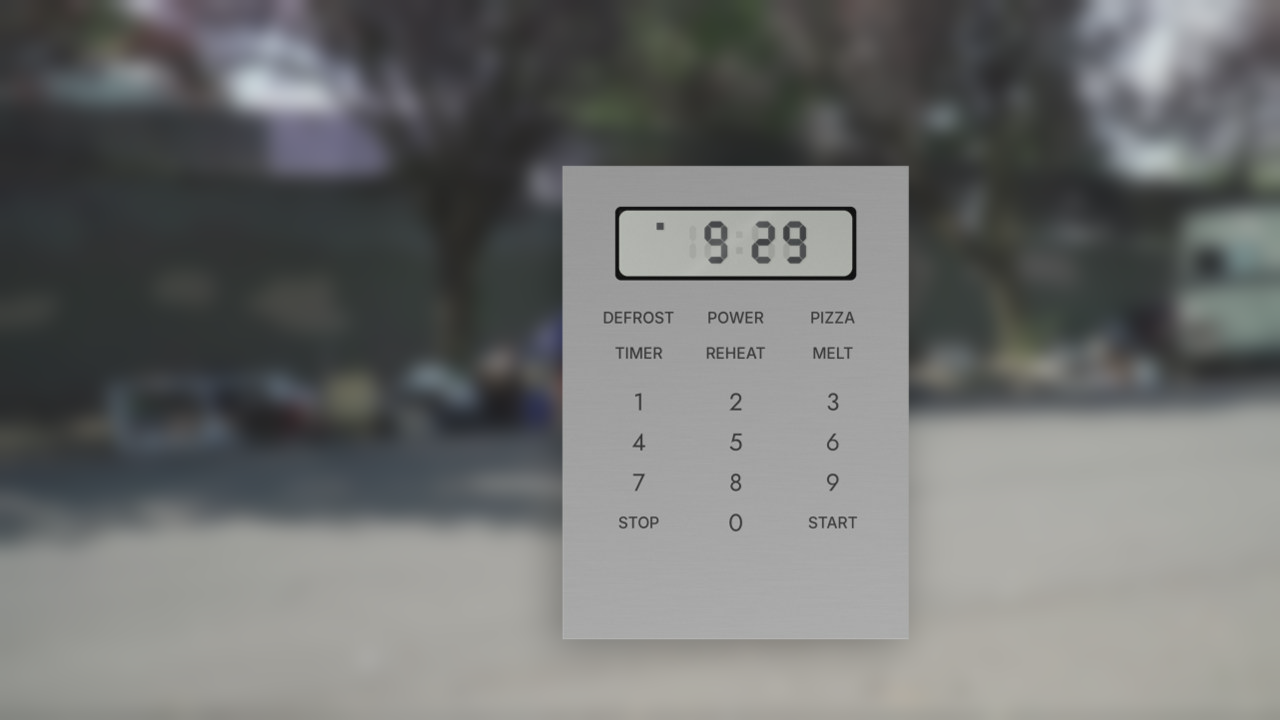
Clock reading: 9h29
